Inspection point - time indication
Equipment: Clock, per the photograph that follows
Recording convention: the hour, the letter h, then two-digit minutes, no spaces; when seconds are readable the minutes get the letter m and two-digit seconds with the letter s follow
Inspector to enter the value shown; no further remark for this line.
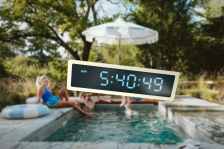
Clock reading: 5h40m49s
